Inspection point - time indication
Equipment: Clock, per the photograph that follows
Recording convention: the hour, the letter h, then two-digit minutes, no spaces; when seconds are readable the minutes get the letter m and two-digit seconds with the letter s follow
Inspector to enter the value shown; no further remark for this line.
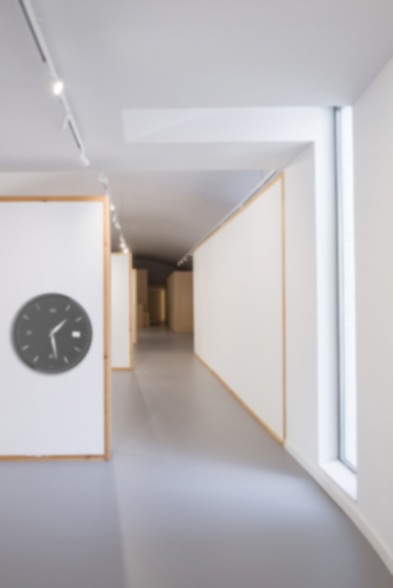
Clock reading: 1h28
